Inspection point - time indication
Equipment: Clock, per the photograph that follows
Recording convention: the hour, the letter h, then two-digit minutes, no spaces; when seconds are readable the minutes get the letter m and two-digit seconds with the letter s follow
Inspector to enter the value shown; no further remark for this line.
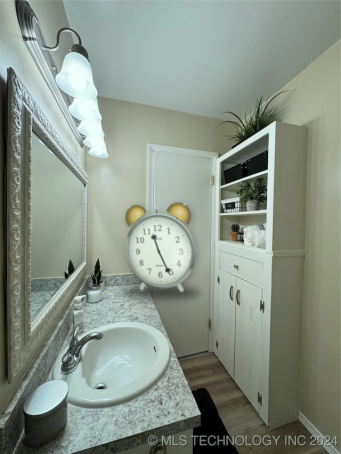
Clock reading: 11h26
